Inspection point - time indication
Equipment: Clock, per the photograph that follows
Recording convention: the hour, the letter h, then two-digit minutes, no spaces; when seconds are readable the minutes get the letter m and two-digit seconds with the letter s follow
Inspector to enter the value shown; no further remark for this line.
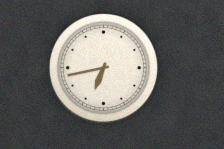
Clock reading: 6h43
